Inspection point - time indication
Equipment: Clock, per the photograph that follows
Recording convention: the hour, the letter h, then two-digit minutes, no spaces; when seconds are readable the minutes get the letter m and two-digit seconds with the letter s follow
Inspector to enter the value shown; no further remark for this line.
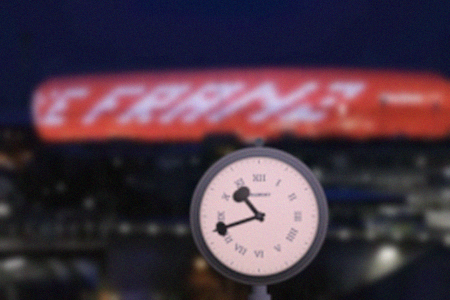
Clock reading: 10h42
